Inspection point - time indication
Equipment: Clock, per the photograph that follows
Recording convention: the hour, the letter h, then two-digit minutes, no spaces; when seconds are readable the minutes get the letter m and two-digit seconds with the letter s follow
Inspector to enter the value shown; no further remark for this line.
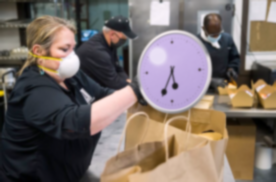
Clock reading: 5h34
